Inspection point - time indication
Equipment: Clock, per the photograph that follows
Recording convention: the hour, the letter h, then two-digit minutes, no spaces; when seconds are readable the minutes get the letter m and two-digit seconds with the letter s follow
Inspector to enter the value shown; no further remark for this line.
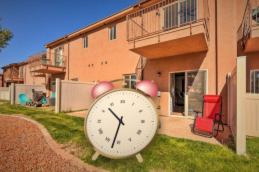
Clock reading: 10h32
